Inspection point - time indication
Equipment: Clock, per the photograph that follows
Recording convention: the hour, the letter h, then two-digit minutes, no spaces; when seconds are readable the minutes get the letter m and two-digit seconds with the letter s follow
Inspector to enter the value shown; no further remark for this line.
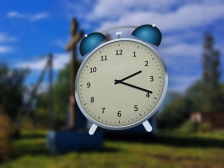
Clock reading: 2h19
